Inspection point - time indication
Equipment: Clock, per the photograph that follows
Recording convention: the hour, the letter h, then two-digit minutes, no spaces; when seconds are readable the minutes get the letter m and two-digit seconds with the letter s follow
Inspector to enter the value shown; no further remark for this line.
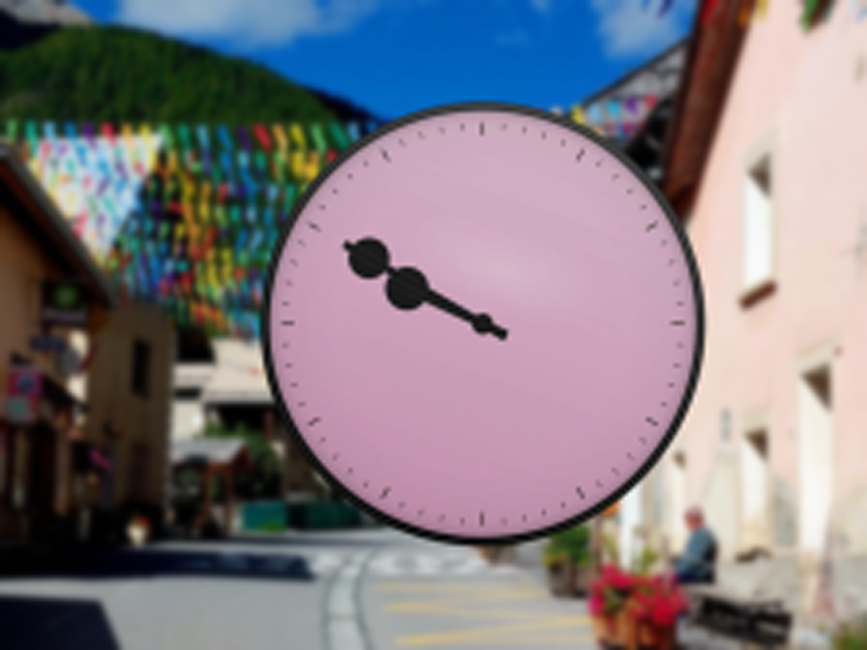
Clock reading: 9h50
